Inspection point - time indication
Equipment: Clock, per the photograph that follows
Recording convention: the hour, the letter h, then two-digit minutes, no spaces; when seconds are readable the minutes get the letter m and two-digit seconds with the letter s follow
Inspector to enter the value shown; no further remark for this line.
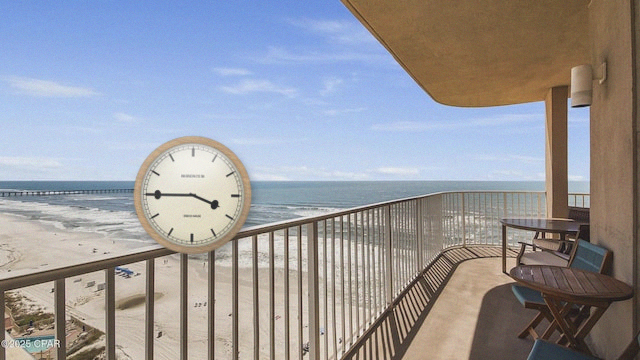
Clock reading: 3h45
